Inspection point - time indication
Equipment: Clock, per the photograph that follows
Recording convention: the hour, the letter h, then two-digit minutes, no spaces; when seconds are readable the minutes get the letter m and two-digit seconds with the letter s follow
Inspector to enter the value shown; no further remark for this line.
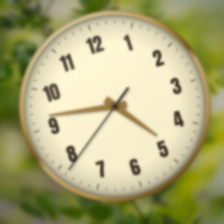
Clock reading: 4h46m39s
